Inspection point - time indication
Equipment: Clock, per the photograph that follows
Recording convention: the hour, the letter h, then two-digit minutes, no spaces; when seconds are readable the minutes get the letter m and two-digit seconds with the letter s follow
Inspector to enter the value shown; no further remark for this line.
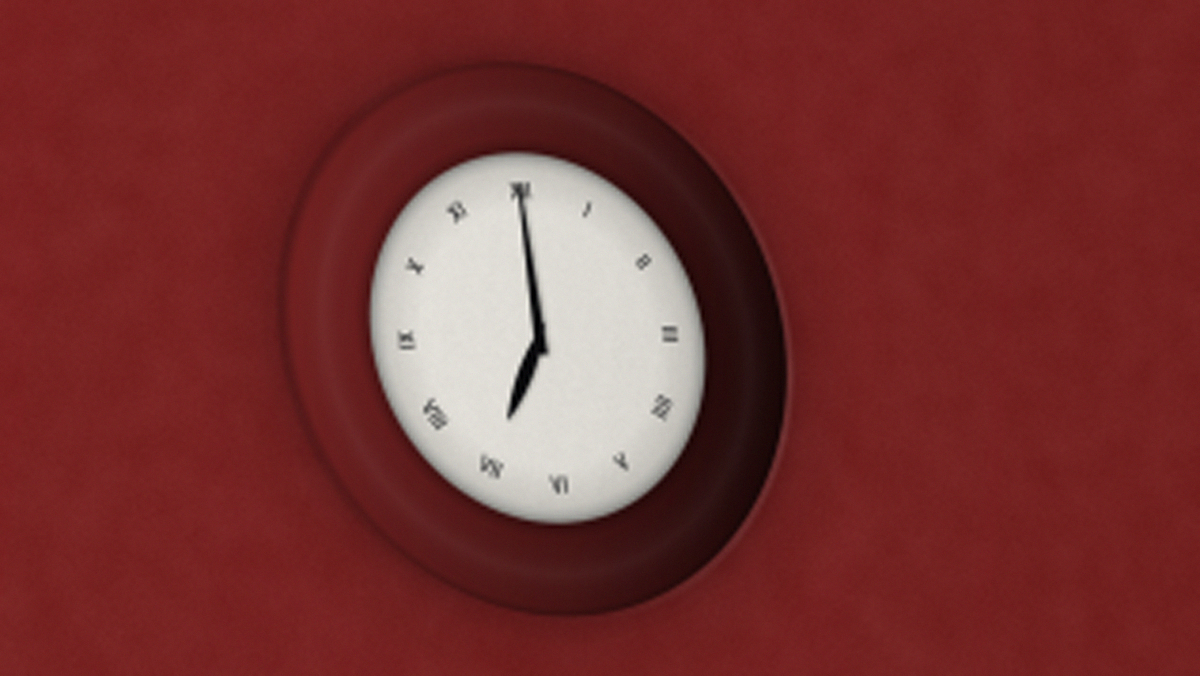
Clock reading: 7h00
